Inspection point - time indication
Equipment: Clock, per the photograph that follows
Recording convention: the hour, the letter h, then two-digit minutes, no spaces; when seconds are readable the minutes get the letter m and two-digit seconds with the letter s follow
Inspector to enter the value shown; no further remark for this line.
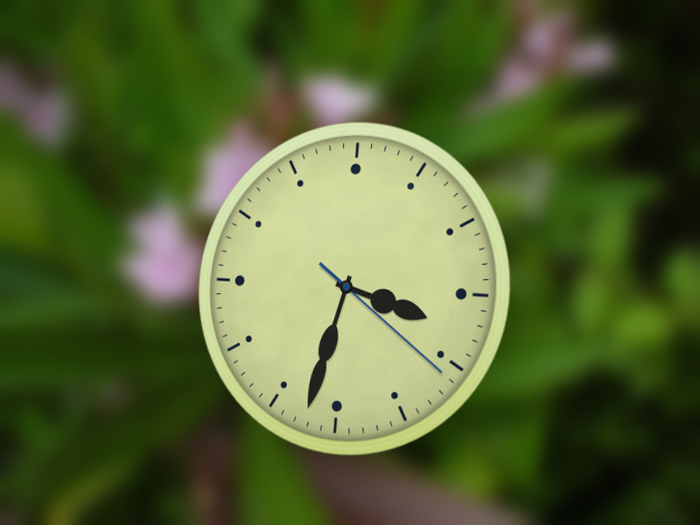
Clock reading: 3h32m21s
